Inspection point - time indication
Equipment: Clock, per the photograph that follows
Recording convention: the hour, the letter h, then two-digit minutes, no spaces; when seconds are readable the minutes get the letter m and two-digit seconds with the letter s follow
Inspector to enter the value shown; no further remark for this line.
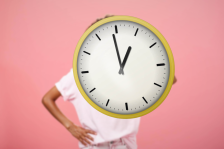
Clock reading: 12h59
